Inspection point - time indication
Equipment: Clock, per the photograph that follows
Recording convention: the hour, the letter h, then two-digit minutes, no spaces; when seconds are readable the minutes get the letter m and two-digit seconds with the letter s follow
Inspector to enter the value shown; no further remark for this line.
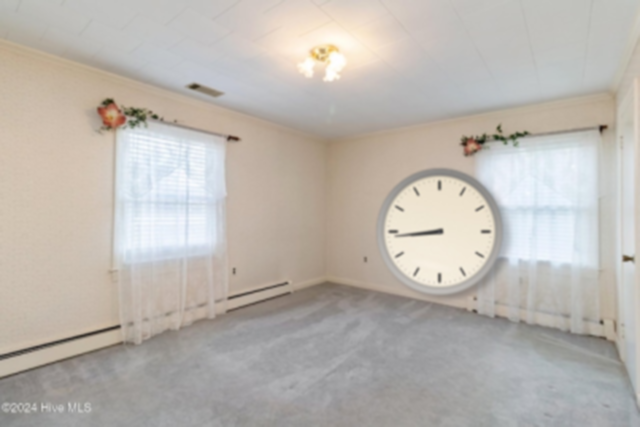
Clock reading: 8h44
